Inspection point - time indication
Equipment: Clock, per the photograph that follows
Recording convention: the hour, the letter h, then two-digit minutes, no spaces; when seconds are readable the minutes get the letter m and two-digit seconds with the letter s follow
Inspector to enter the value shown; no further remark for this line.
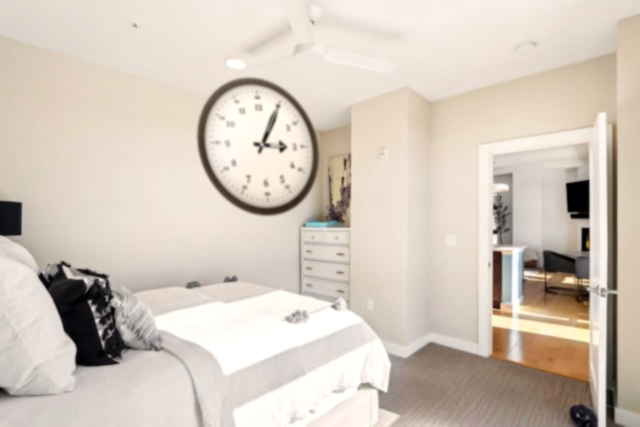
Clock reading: 3h05
